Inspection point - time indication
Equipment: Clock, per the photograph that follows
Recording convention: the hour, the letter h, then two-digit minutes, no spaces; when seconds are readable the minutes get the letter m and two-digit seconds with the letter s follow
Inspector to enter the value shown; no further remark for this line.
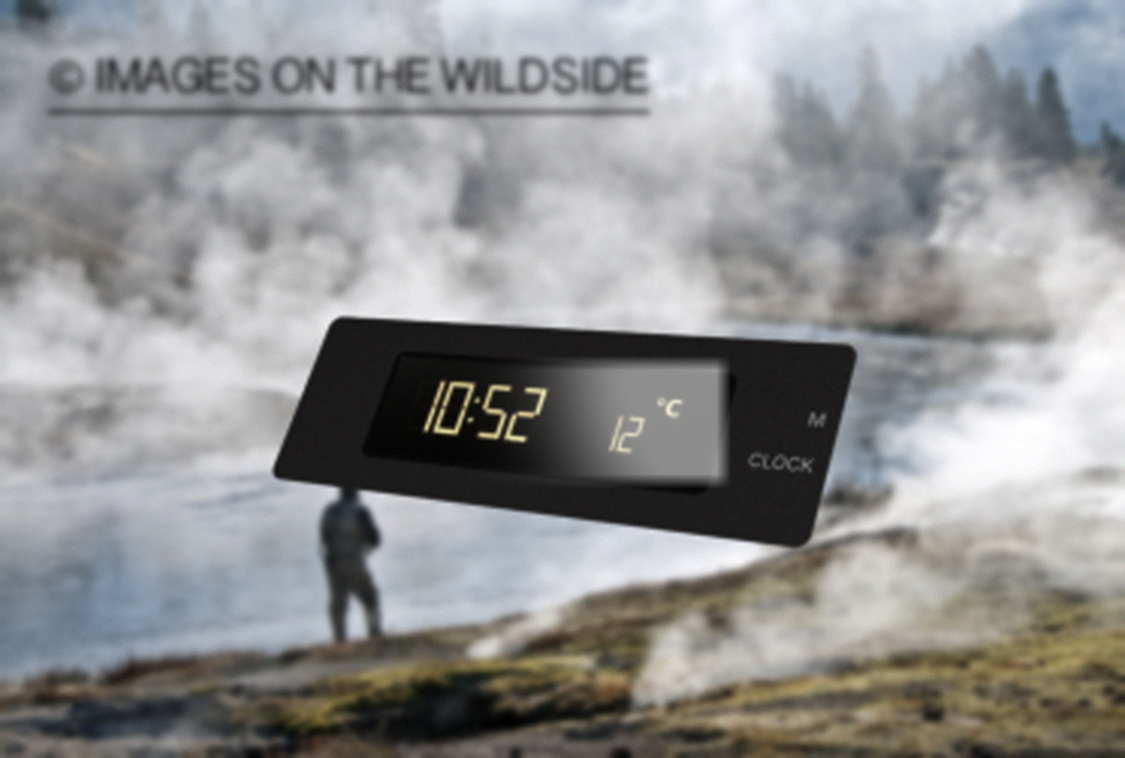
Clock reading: 10h52
